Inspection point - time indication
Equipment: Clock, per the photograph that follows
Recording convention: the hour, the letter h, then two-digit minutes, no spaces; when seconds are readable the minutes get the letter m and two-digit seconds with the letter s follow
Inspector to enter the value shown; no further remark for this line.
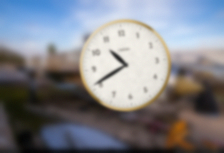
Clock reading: 10h41
